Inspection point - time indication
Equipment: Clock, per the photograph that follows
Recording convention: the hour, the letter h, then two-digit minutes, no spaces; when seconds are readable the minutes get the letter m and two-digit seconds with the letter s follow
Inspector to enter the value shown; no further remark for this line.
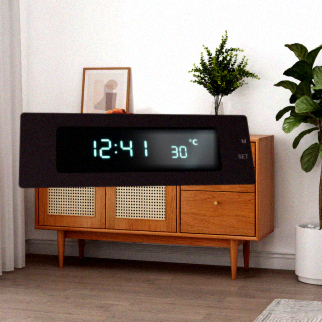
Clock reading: 12h41
